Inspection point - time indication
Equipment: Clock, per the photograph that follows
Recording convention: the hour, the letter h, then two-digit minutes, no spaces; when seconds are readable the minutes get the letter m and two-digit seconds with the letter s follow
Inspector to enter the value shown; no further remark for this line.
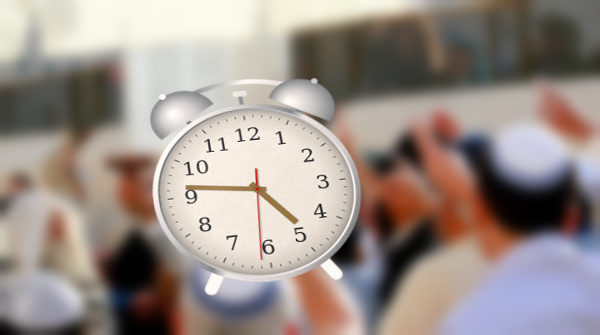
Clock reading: 4h46m31s
